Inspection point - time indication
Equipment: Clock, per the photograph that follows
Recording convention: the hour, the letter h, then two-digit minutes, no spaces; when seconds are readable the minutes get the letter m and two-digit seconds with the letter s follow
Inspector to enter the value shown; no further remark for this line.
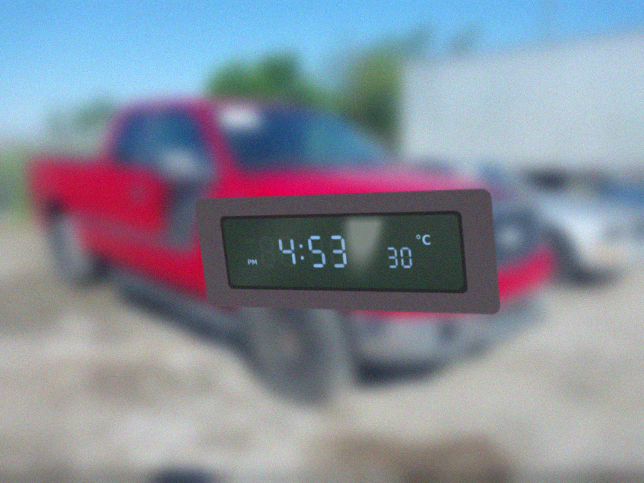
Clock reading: 4h53
